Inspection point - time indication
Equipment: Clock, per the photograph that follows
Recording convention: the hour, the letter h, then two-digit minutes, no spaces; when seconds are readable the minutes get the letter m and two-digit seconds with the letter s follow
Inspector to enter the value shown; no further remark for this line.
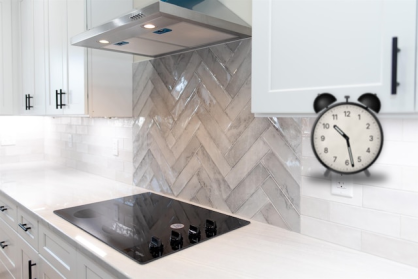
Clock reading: 10h28
